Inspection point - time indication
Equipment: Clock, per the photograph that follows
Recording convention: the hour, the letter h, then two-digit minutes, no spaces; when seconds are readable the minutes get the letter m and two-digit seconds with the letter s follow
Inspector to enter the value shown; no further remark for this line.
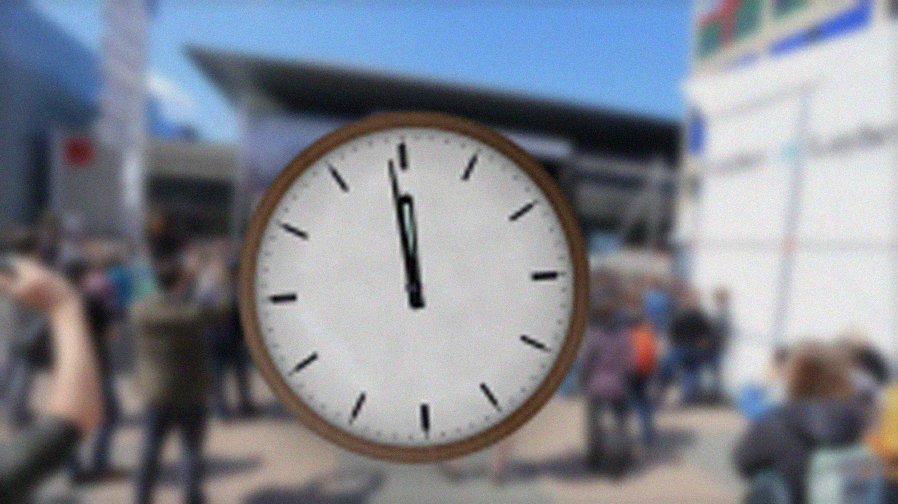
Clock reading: 11h59
